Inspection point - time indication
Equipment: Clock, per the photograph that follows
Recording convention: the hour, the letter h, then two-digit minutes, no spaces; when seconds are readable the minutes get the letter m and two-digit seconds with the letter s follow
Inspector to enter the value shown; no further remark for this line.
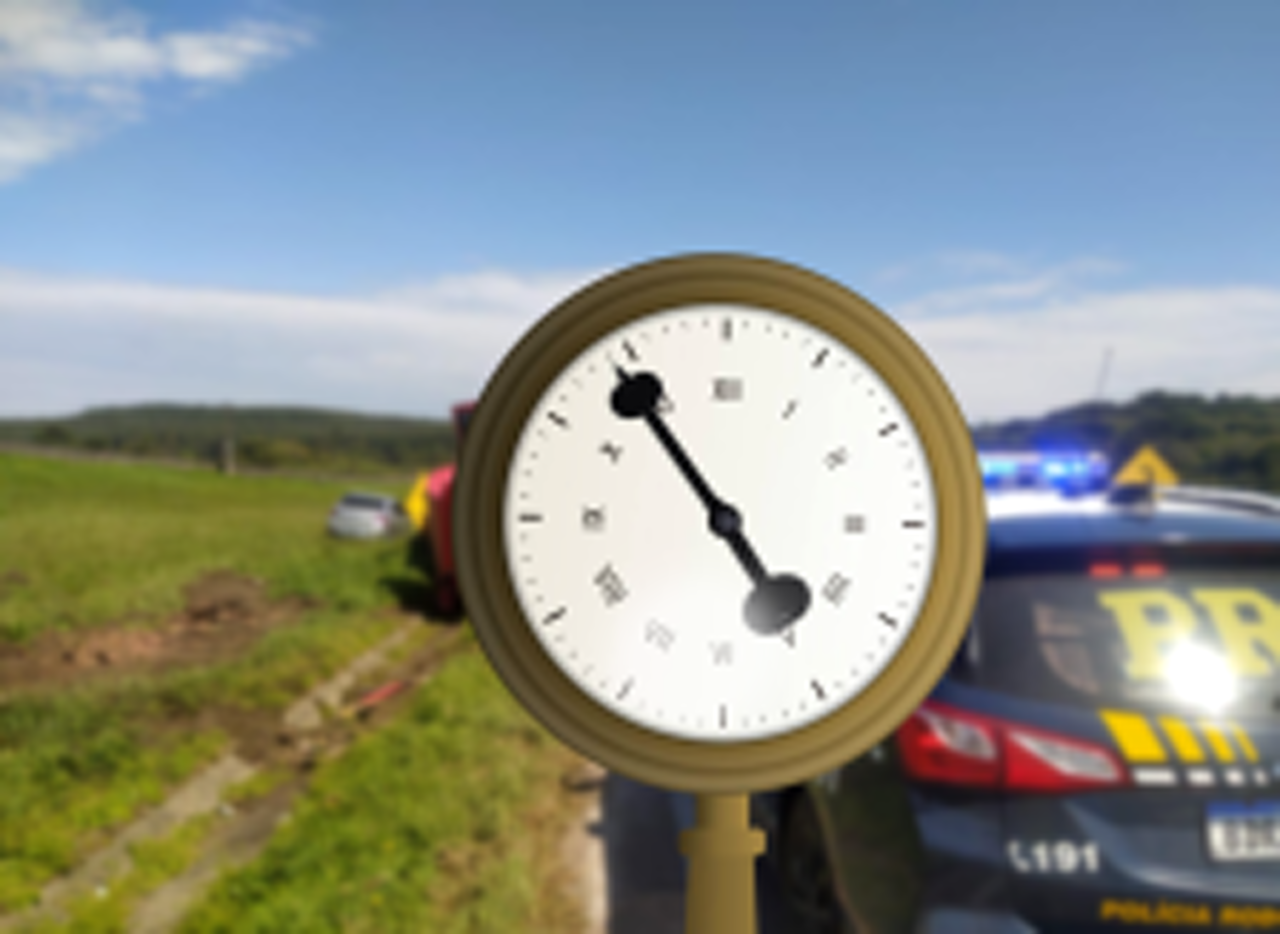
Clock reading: 4h54
